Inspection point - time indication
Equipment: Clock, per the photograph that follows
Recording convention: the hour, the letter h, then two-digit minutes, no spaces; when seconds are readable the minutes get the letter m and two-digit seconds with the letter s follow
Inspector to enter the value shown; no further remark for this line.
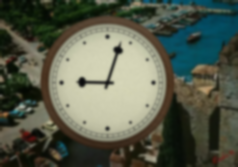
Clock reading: 9h03
